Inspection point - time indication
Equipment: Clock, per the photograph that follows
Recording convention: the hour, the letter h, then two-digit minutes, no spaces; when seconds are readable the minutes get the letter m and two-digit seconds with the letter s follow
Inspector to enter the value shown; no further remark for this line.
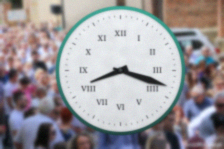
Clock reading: 8h18
